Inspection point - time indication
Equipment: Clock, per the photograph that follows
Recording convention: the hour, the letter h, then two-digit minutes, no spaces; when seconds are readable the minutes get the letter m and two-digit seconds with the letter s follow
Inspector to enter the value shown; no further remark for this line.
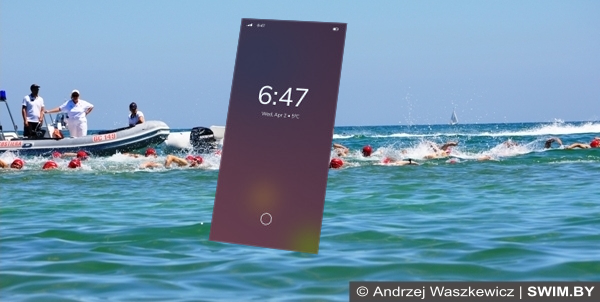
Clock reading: 6h47
